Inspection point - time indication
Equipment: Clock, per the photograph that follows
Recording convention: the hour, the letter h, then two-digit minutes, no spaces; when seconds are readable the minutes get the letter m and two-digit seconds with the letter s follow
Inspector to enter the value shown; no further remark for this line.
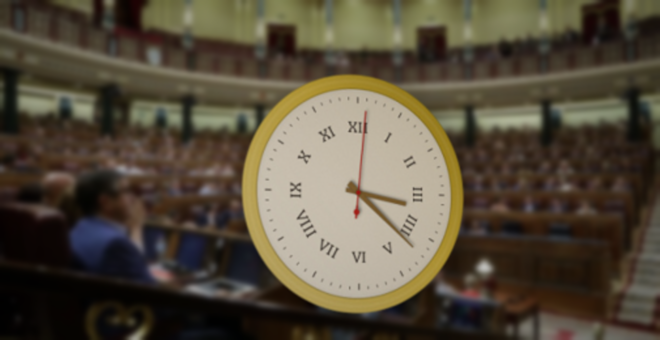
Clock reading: 3h22m01s
